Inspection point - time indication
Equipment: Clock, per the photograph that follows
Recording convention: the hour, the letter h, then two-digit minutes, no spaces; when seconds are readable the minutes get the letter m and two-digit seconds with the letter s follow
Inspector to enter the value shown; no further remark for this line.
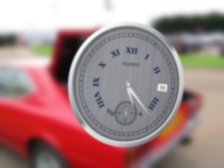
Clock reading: 5h23
